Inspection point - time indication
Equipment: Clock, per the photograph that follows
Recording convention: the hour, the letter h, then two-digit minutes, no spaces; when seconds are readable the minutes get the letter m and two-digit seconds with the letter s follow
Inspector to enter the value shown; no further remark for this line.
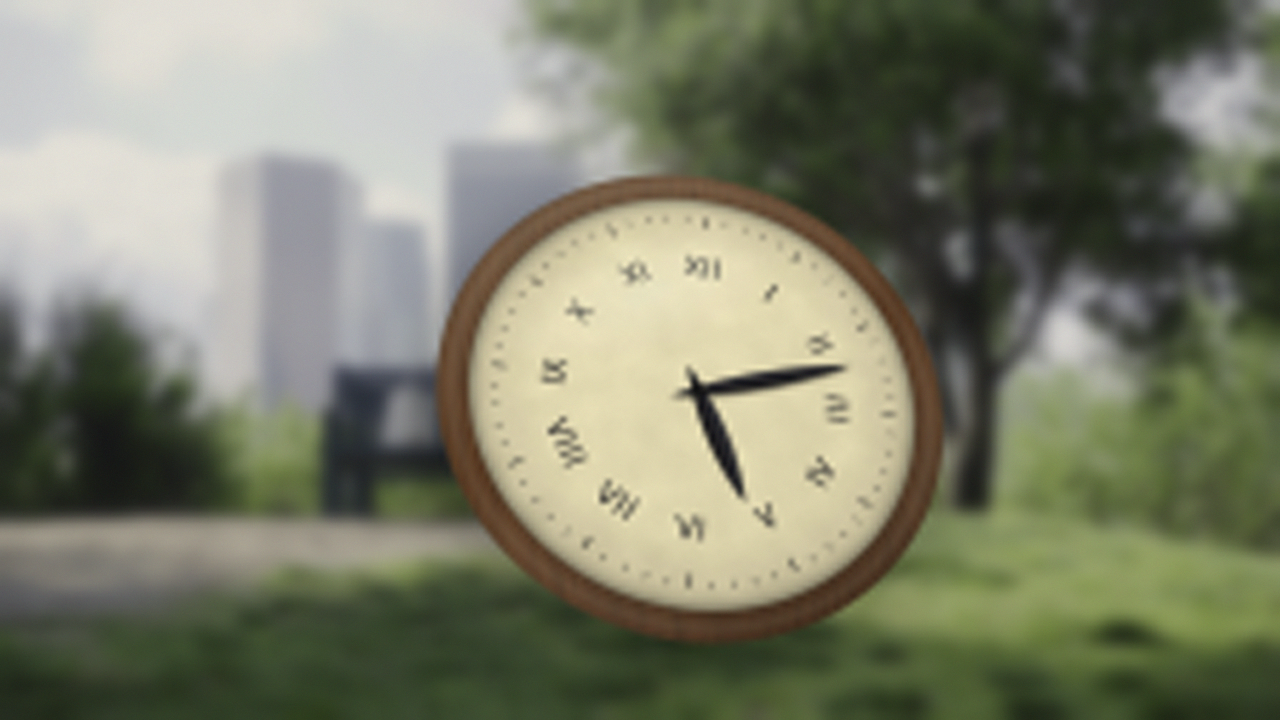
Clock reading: 5h12
